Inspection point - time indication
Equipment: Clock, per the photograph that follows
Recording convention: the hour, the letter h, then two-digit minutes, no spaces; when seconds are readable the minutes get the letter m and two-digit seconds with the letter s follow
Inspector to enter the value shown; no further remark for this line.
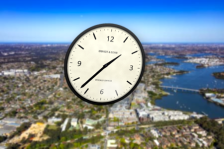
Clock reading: 1h37
